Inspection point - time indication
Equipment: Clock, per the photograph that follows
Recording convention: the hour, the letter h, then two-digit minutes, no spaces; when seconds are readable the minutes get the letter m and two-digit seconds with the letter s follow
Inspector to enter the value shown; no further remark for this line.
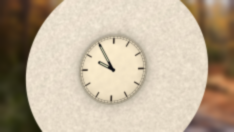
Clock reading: 9h55
